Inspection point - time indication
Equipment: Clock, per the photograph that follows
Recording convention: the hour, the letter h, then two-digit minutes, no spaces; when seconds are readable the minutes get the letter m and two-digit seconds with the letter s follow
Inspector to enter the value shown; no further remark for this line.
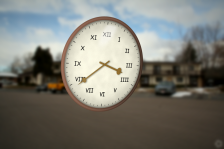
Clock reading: 3h39
